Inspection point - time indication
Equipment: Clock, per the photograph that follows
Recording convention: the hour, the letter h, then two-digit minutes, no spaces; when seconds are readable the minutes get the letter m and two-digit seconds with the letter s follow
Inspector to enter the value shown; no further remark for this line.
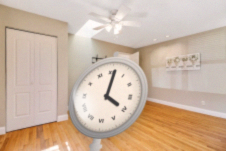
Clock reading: 4h01
